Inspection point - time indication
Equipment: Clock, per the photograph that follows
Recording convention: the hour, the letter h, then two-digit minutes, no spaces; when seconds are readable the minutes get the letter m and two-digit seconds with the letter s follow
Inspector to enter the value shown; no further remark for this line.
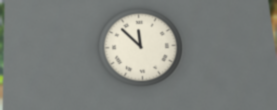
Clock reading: 11h53
